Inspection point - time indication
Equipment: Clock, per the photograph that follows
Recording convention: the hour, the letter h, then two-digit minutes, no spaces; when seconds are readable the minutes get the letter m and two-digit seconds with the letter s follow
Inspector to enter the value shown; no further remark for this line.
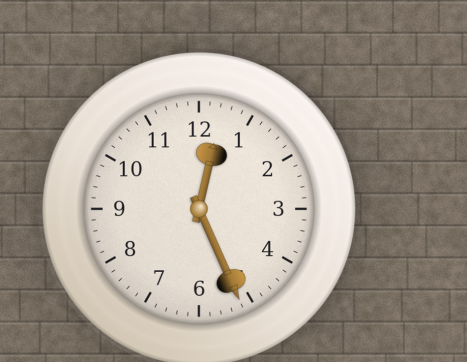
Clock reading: 12h26
